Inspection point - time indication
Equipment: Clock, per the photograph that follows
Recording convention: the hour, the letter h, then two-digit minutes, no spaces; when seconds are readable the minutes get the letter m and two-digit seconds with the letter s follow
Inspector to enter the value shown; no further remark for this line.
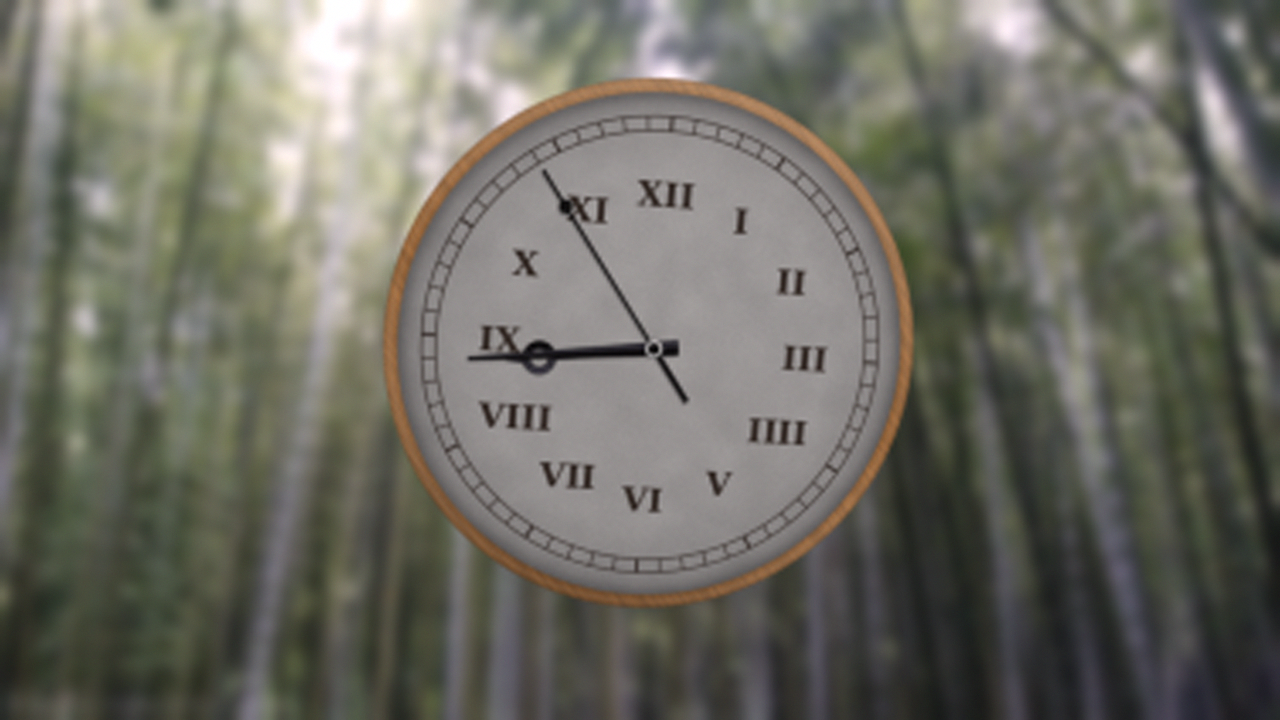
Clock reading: 8h43m54s
